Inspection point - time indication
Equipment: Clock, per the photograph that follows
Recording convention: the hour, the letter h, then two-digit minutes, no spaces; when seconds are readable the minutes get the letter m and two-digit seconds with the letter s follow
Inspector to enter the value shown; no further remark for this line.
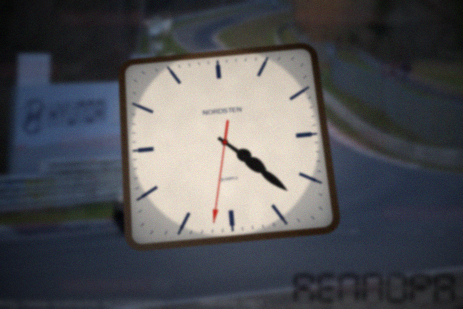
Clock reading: 4h22m32s
